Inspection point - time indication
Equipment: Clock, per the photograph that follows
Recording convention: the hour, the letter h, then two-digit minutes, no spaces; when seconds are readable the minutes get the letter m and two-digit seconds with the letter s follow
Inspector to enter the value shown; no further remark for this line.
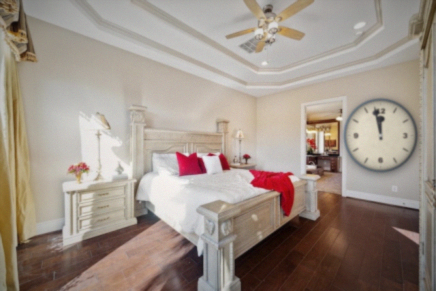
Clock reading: 11h58
